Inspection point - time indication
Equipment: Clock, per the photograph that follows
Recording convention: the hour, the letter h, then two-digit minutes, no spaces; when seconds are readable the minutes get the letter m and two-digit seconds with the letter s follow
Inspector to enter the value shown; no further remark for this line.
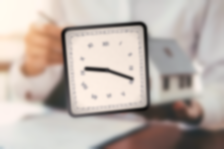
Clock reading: 9h19
